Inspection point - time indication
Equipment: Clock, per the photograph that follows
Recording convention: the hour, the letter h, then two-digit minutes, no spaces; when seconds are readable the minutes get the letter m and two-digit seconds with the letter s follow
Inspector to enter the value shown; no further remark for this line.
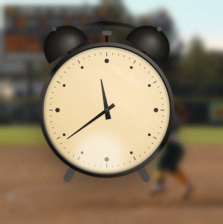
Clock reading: 11h39
